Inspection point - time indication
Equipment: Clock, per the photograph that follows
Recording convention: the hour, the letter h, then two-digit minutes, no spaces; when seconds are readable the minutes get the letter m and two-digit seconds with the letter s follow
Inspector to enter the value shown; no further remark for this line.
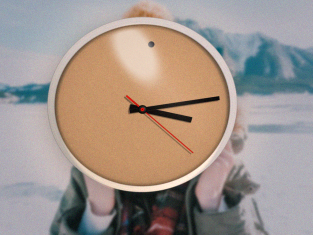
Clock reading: 3h12m21s
